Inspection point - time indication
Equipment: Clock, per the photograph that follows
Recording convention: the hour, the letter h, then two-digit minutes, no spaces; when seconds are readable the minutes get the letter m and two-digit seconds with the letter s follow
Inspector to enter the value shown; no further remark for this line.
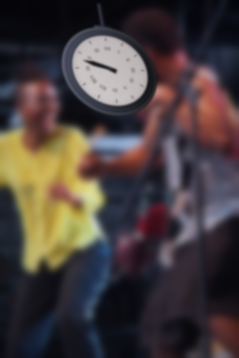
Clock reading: 9h48
